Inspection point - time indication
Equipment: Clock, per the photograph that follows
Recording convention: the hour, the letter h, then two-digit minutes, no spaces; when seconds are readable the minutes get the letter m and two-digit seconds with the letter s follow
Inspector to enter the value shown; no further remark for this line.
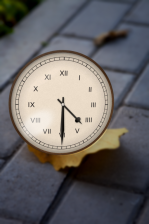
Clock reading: 4h30
